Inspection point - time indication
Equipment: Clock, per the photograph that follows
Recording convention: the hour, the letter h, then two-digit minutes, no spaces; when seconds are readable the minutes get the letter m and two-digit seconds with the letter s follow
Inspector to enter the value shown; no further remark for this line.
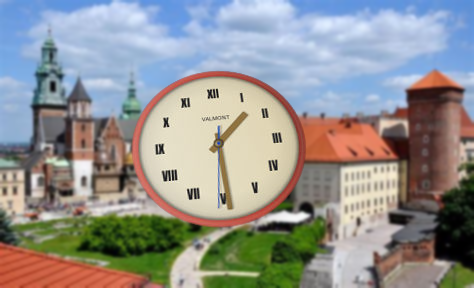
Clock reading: 1h29m31s
